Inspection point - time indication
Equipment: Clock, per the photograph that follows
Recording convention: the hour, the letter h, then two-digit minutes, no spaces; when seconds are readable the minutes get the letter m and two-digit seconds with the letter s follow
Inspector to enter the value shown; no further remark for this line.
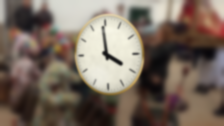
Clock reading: 3h59
